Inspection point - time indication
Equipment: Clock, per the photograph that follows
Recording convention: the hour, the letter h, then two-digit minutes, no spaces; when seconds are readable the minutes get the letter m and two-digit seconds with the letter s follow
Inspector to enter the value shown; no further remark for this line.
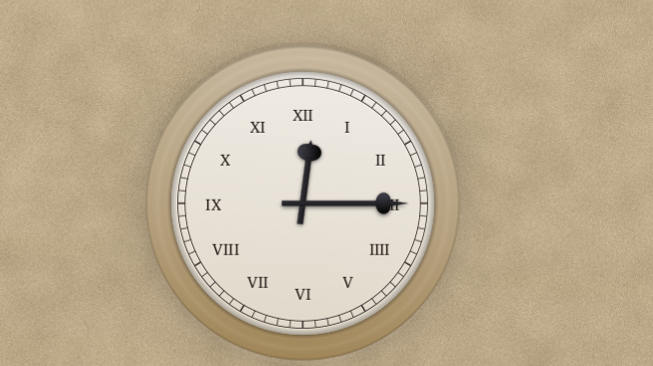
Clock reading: 12h15
